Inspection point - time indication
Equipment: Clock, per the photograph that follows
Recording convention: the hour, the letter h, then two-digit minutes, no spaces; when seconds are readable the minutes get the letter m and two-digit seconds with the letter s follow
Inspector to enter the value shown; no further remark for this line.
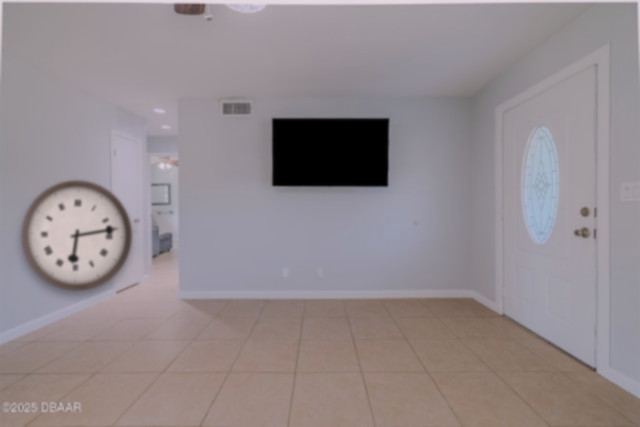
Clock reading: 6h13
